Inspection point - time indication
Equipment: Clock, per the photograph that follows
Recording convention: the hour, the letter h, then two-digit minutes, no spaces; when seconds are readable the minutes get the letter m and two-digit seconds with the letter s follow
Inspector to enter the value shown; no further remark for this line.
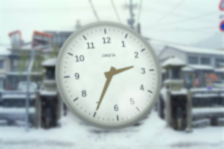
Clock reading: 2h35
